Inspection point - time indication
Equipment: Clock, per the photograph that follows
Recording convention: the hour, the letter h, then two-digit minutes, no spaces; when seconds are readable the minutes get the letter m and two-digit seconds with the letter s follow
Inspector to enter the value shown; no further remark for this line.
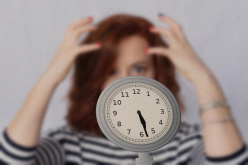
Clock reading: 5h28
